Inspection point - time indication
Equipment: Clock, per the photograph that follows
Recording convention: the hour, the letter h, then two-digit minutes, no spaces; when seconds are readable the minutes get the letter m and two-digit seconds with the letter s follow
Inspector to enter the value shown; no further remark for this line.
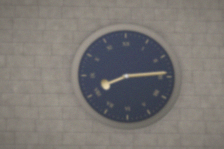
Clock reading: 8h14
